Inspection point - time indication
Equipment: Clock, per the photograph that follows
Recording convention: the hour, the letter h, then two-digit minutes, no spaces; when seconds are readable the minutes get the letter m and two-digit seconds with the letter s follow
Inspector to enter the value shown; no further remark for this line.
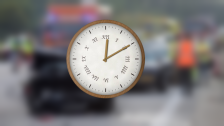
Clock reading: 12h10
